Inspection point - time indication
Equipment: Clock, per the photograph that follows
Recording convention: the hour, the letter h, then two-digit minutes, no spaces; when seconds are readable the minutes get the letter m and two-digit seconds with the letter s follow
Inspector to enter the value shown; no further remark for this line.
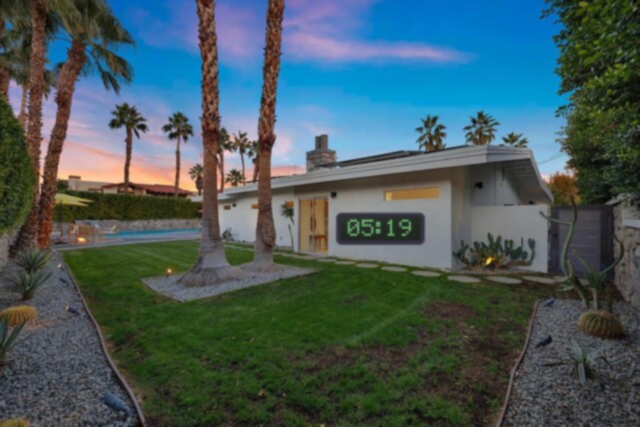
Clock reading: 5h19
